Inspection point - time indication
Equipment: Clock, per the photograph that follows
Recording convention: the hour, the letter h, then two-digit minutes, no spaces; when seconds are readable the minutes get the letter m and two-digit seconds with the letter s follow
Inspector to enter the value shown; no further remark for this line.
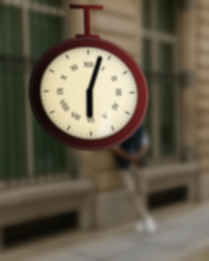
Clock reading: 6h03
